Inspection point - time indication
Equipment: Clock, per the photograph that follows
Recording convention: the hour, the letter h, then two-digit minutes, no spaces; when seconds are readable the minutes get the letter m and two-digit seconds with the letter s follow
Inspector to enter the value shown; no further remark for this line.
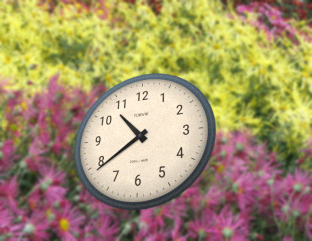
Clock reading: 10h39
